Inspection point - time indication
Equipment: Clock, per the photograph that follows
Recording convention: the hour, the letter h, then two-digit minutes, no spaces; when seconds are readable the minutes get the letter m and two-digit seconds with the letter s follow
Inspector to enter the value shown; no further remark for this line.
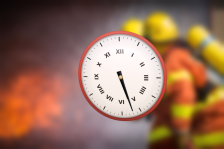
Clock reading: 5h27
